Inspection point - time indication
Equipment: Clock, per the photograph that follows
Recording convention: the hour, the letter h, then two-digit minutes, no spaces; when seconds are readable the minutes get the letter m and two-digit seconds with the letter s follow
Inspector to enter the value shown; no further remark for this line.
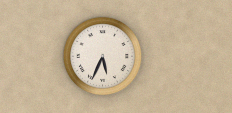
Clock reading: 5h34
